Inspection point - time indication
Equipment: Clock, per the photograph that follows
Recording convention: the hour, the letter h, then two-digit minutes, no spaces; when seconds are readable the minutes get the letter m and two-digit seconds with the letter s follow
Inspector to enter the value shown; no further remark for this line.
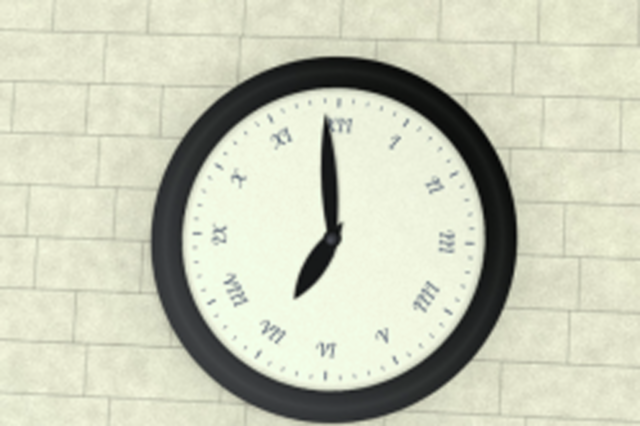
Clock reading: 6h59
